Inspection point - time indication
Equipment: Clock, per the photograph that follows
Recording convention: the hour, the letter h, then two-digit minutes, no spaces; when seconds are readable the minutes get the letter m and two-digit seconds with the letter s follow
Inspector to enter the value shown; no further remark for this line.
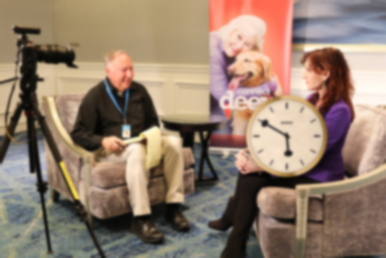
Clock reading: 5h50
